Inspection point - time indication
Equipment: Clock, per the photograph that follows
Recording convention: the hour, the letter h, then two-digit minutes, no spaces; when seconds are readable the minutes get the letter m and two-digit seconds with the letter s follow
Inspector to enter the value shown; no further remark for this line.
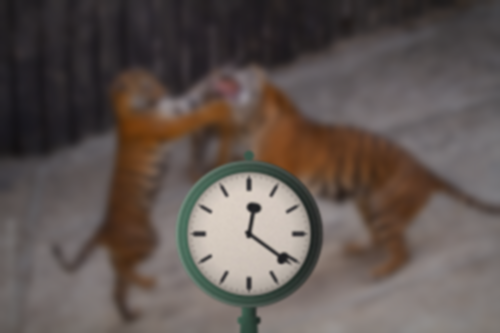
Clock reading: 12h21
